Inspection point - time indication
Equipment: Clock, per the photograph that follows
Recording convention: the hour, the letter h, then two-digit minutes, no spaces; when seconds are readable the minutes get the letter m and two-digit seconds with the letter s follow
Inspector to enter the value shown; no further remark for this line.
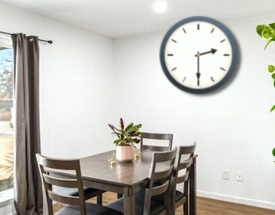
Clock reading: 2h30
